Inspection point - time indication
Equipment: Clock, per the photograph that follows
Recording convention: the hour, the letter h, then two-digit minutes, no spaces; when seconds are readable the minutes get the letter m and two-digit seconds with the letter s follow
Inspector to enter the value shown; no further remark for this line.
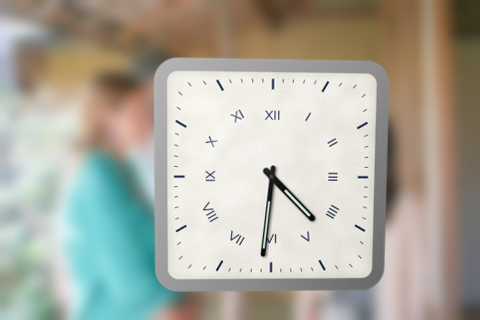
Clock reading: 4h31
